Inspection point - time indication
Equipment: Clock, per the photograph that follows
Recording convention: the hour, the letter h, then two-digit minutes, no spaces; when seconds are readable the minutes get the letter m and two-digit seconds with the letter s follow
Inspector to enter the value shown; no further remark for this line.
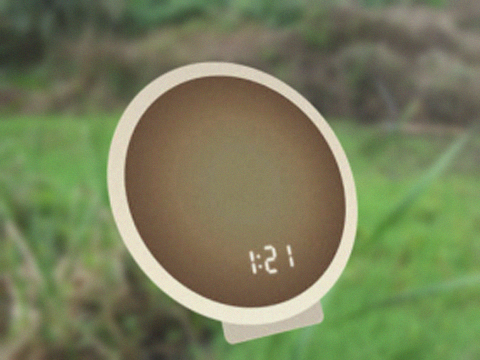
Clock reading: 1h21
